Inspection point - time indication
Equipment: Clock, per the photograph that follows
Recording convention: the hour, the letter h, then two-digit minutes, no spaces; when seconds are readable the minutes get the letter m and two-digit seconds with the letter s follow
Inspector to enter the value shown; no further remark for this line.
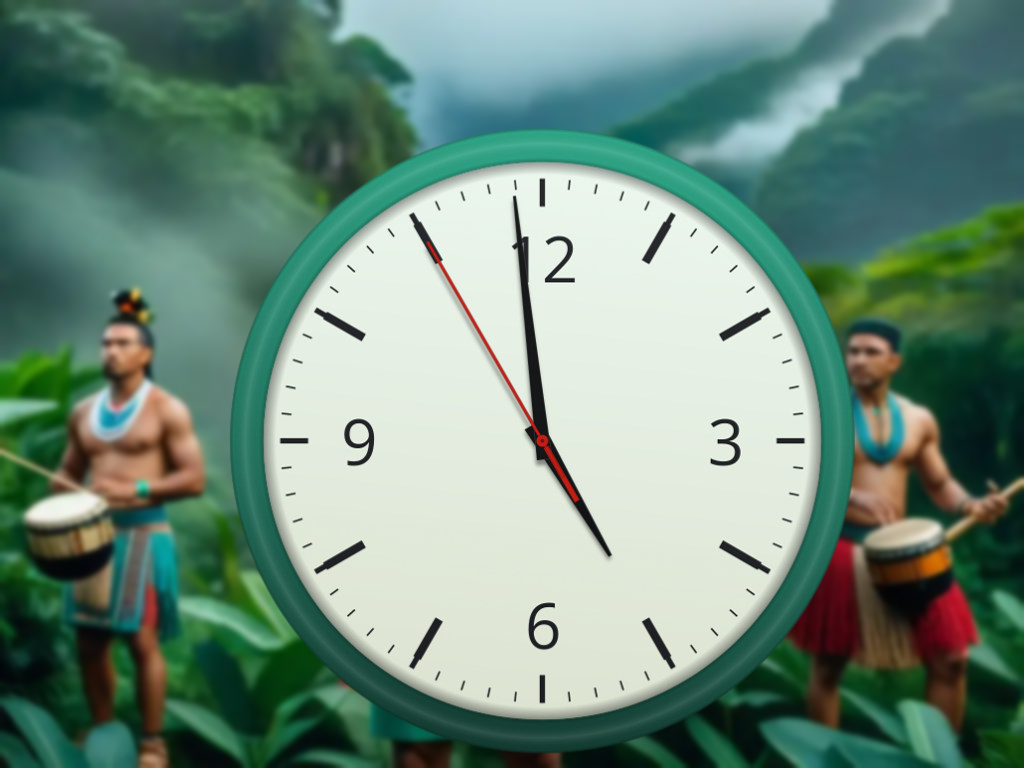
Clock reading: 4h58m55s
